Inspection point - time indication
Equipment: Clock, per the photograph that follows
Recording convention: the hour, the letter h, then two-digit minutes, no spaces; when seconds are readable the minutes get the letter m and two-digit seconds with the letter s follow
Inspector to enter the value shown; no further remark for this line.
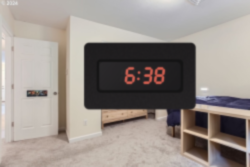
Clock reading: 6h38
